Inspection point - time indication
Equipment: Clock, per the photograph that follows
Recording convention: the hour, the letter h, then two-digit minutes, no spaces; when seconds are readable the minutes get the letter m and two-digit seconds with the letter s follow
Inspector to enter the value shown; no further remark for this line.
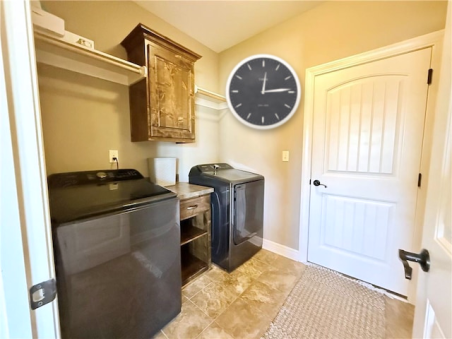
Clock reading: 12h14
